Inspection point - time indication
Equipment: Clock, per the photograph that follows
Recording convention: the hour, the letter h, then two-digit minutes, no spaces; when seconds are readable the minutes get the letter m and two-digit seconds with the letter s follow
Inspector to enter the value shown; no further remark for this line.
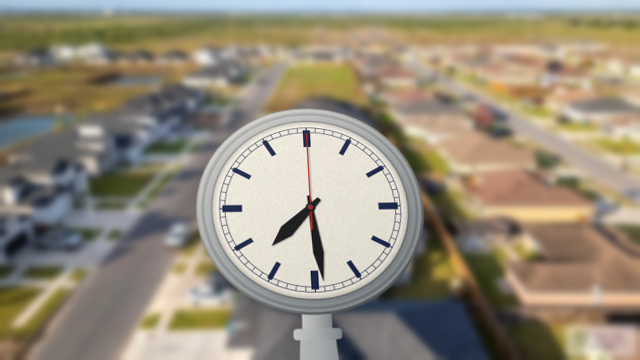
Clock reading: 7h29m00s
